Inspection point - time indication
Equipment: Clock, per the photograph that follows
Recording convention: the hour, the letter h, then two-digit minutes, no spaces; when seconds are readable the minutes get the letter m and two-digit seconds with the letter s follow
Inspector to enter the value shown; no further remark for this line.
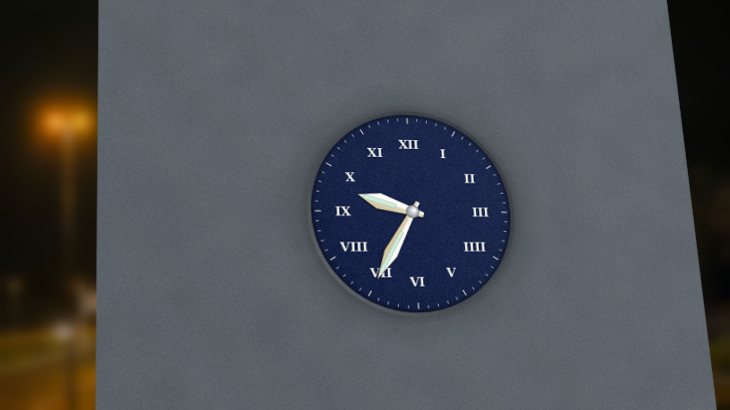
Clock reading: 9h35
